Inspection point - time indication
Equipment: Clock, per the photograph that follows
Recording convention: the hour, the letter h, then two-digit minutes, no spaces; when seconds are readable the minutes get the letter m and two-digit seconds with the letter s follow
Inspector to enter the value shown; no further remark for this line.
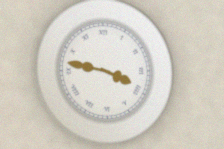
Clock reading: 3h47
